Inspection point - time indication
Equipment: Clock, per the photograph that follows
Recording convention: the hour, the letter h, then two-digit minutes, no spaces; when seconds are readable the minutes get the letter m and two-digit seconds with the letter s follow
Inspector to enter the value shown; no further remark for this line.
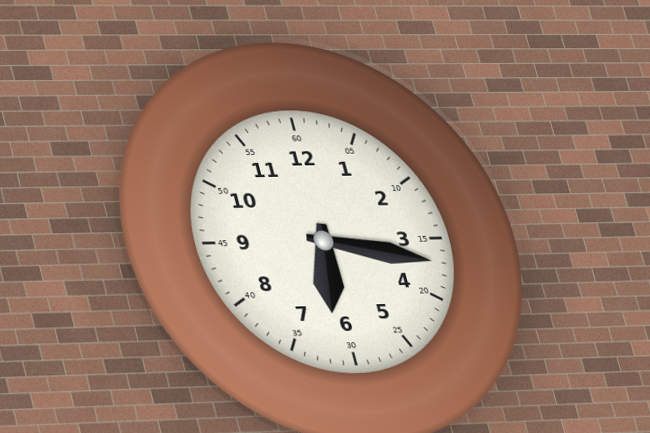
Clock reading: 6h17
